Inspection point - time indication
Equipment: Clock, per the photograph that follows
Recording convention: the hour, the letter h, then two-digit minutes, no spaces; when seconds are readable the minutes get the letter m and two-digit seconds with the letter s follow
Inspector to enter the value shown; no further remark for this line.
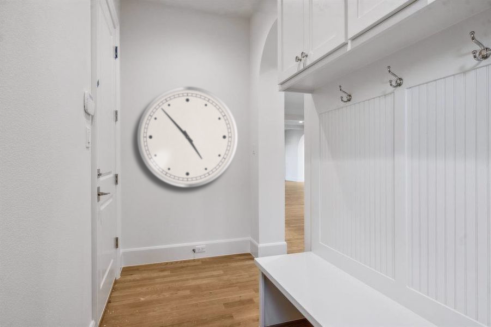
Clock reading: 4h53
